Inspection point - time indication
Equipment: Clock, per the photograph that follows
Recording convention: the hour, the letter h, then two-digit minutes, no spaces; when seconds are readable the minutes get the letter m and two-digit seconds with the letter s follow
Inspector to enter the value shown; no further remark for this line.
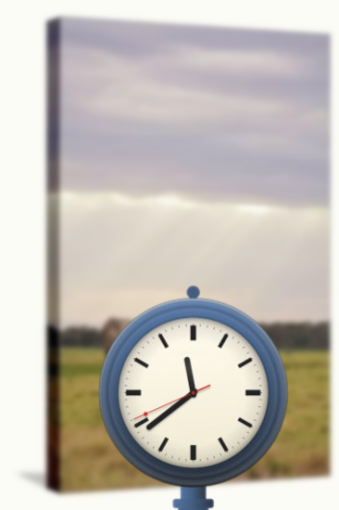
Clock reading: 11h38m41s
